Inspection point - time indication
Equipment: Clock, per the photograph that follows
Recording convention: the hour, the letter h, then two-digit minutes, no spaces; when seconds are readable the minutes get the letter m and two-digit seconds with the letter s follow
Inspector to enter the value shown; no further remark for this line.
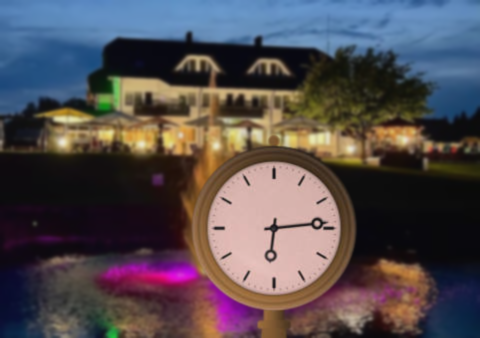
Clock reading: 6h14
